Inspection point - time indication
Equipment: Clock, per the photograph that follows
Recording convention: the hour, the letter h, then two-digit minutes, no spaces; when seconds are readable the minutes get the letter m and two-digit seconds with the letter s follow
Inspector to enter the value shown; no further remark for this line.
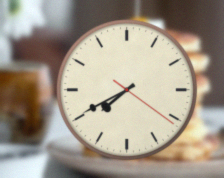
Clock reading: 7h40m21s
